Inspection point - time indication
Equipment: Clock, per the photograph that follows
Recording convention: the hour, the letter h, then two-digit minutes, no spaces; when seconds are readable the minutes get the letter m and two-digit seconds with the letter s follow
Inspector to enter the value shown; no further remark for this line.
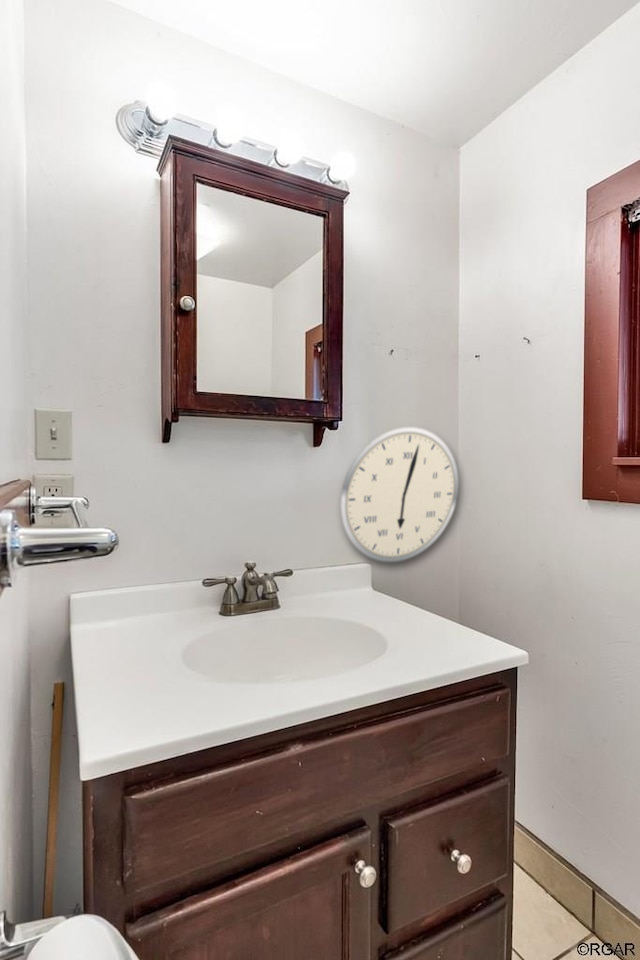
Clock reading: 6h02
